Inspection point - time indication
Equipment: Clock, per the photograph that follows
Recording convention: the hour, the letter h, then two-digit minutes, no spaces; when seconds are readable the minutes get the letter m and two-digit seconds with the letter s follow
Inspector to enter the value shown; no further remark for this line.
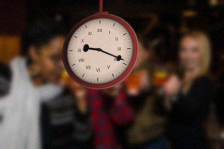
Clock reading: 9h19
